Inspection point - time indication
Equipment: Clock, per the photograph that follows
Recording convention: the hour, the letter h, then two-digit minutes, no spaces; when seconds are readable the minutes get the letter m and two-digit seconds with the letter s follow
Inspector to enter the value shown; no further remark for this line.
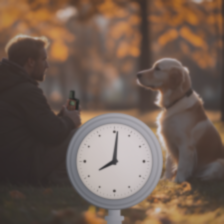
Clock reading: 8h01
